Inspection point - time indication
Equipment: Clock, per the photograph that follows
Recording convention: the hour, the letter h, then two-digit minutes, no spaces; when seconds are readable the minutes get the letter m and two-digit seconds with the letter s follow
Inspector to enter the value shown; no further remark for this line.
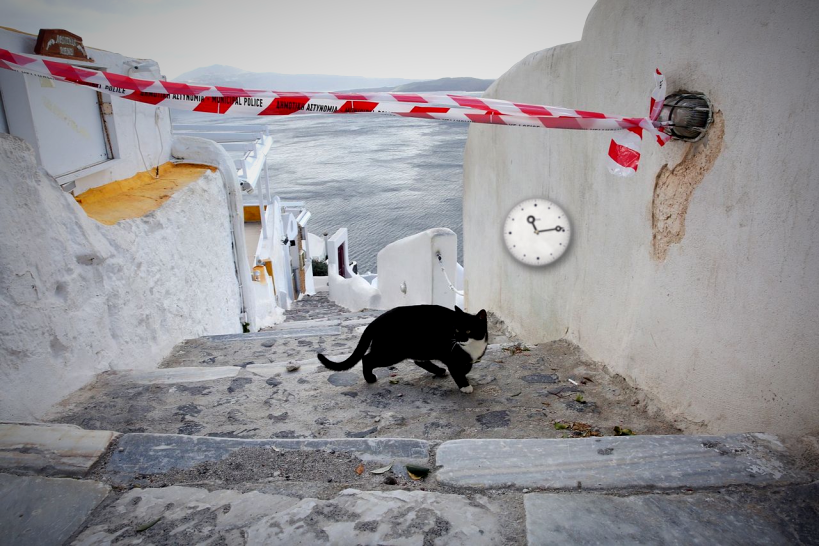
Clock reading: 11h14
